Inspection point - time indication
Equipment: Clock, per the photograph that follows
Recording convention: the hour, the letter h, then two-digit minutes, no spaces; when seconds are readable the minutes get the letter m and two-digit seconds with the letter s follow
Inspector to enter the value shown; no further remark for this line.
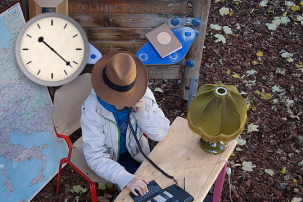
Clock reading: 10h22
